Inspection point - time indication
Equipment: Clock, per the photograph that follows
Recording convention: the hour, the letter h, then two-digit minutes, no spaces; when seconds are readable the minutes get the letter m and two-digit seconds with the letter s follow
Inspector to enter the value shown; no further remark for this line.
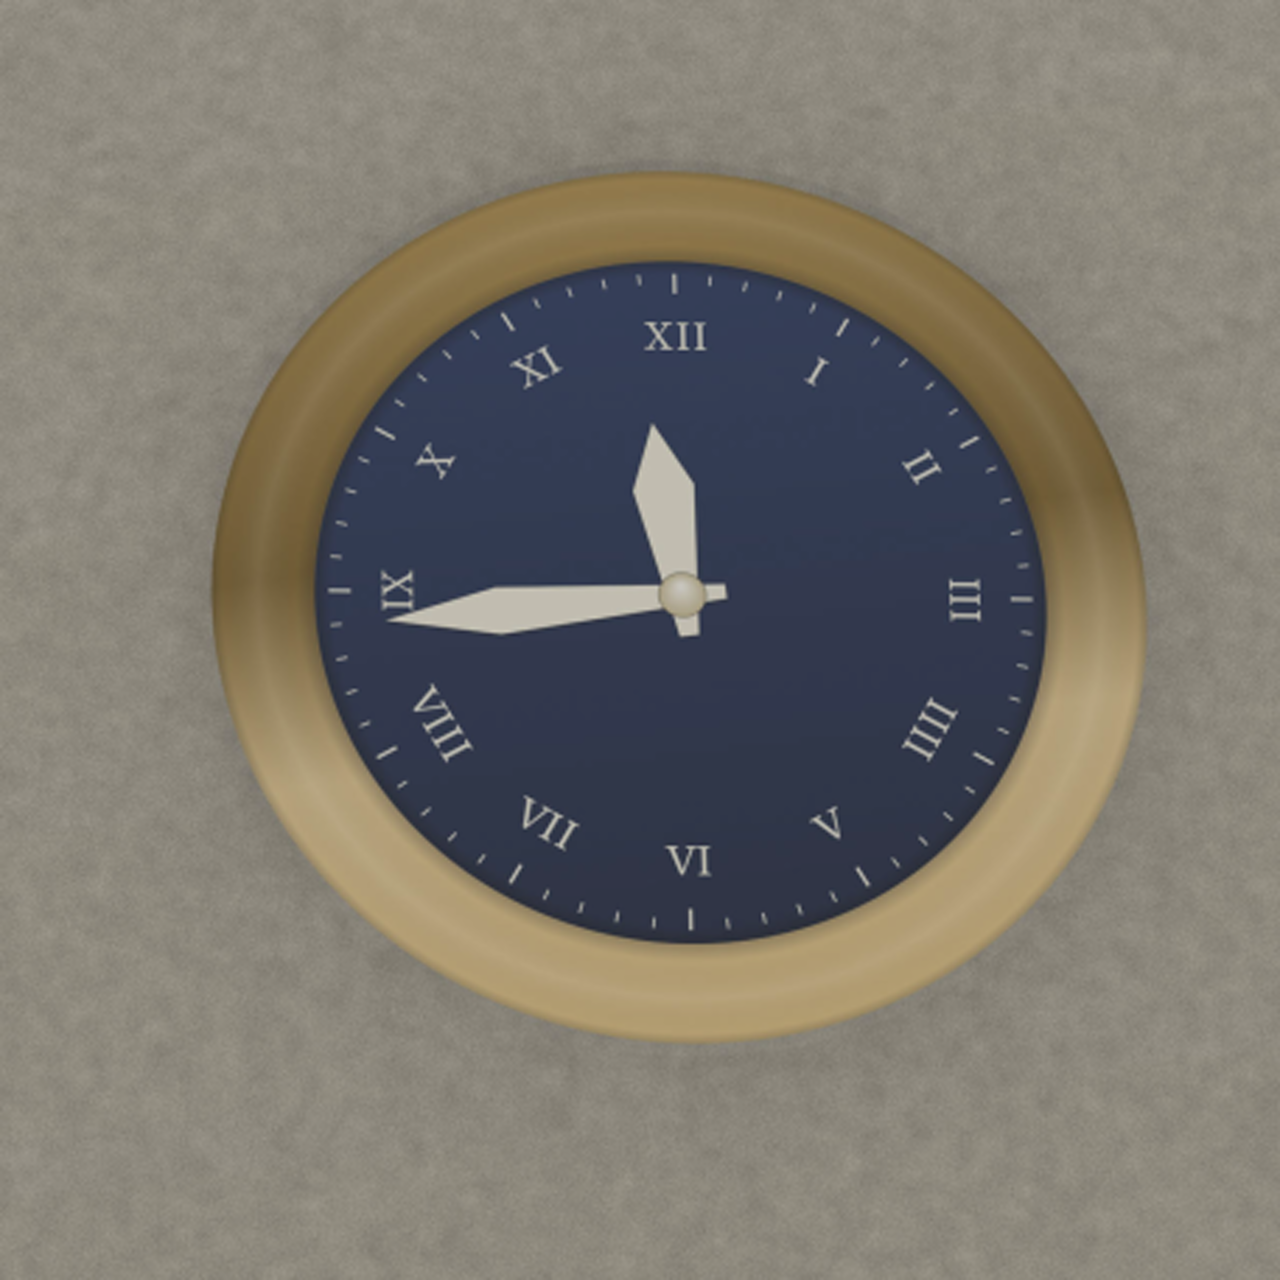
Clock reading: 11h44
